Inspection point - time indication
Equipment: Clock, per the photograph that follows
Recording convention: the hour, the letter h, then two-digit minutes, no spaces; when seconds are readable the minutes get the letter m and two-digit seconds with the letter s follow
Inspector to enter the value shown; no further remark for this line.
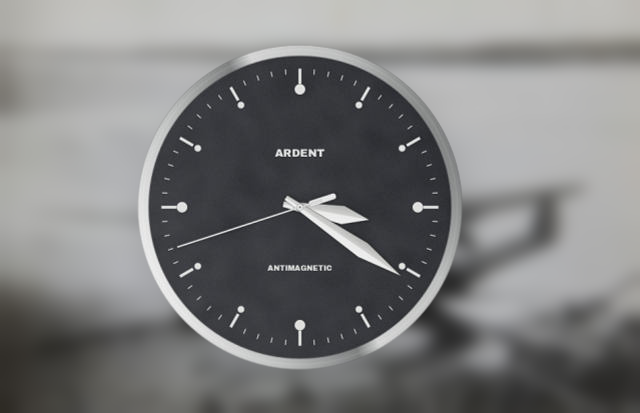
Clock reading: 3h20m42s
